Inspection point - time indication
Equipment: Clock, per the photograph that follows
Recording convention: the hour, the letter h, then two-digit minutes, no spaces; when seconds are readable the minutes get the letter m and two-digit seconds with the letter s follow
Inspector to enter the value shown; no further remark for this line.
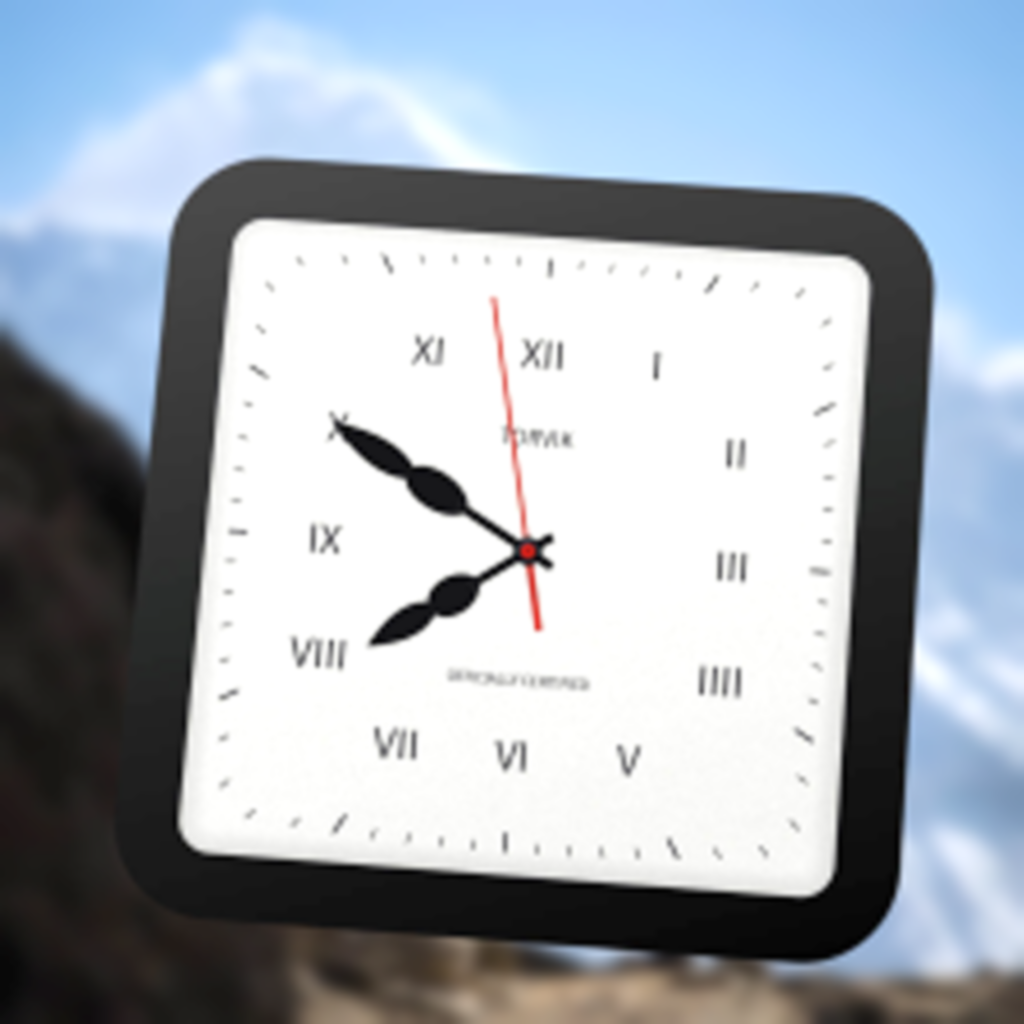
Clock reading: 7h49m58s
